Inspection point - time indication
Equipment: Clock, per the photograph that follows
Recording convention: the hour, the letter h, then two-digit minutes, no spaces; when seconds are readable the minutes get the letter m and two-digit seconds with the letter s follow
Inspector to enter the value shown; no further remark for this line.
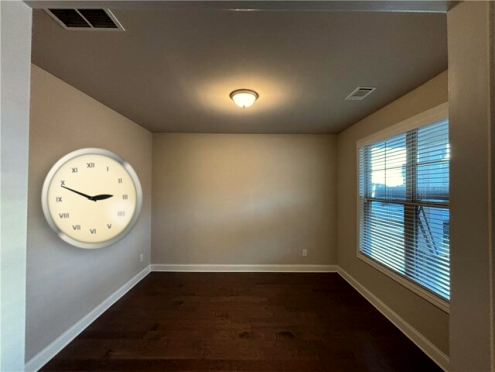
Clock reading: 2h49
